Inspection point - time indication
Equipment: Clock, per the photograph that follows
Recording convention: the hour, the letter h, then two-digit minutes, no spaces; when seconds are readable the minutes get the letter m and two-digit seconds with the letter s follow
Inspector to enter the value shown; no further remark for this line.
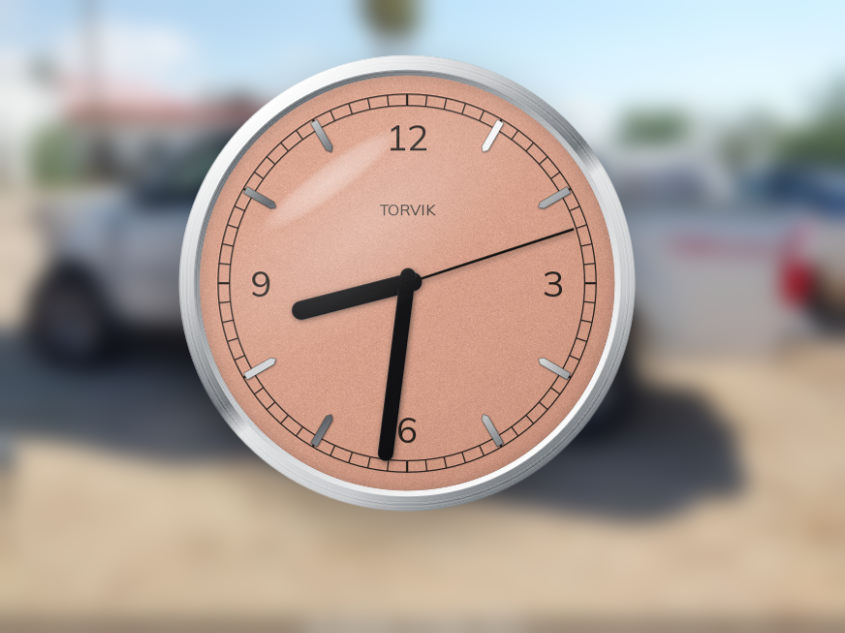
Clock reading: 8h31m12s
